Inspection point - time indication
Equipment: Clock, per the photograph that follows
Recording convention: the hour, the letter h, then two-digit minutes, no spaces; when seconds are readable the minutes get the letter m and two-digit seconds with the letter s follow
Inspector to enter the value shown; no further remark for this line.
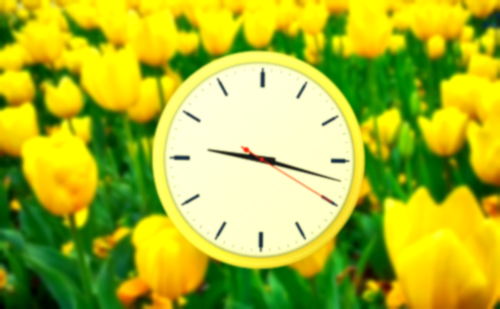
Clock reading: 9h17m20s
